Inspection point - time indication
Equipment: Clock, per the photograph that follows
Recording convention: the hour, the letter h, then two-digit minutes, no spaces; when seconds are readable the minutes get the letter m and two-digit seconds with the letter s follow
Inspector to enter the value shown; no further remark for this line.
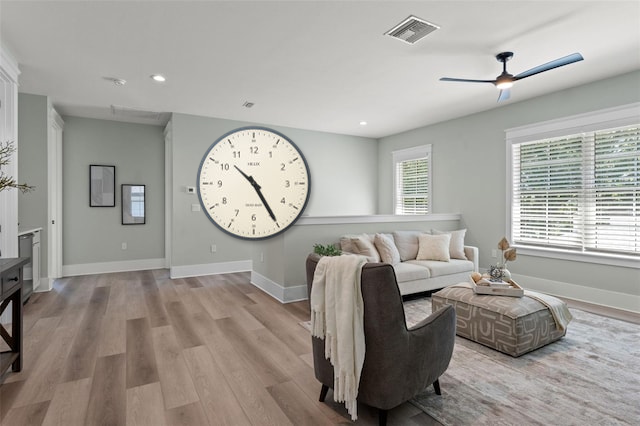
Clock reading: 10h25
